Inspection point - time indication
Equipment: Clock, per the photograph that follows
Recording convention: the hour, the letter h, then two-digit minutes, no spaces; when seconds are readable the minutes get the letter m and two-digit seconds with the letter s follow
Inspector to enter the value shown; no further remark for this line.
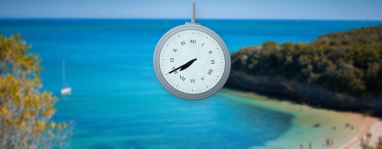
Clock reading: 7h40
